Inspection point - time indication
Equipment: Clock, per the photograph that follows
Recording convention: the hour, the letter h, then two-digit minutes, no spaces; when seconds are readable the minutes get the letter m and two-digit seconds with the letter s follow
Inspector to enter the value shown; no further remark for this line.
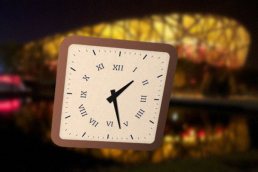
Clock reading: 1h27
